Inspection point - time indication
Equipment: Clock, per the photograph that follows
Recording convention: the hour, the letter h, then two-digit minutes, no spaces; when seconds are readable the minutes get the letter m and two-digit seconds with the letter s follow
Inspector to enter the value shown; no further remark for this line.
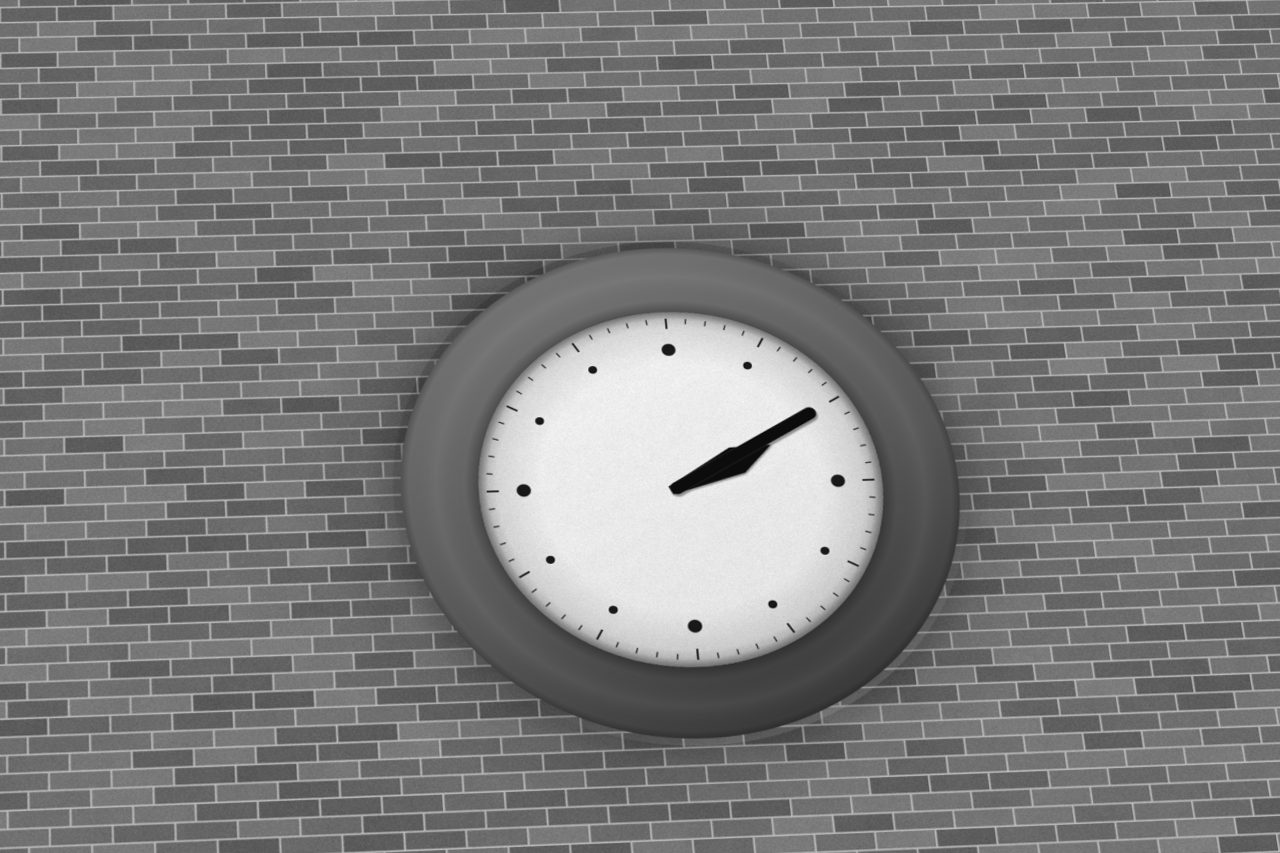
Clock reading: 2h10
